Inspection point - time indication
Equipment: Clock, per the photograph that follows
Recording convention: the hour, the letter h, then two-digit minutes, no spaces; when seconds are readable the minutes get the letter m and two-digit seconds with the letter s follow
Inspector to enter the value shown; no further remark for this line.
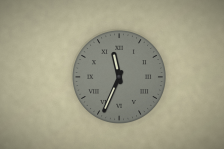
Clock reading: 11h34
